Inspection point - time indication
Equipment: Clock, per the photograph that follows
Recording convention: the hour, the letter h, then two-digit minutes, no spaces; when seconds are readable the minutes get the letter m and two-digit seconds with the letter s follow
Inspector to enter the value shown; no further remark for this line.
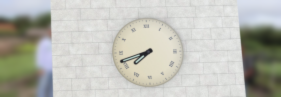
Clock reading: 7h42
